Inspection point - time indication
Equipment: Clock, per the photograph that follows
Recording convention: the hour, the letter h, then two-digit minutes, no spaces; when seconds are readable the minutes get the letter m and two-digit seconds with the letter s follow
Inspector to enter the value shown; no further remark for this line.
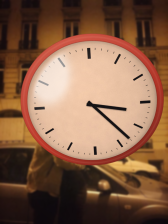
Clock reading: 3h23
